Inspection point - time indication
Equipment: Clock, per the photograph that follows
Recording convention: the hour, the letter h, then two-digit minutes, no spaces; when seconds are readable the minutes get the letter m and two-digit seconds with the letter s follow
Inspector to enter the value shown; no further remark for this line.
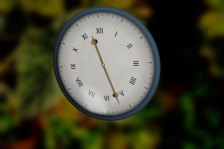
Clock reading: 11h27
